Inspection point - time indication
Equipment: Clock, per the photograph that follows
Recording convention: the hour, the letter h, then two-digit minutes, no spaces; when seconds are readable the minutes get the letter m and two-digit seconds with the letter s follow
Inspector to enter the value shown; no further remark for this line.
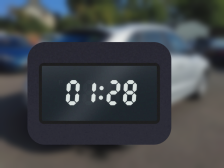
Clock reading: 1h28
